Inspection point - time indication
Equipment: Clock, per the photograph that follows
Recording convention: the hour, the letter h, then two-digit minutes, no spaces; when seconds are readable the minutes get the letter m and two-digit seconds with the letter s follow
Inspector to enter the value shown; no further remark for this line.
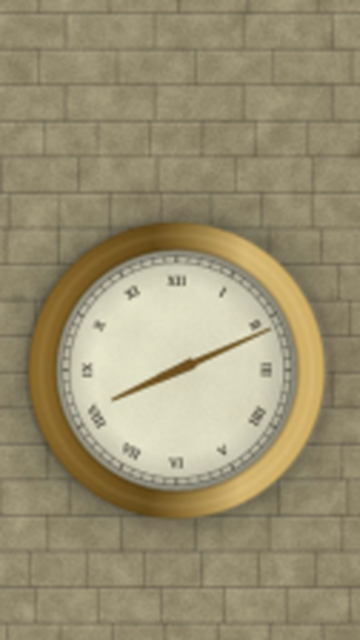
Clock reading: 8h11
